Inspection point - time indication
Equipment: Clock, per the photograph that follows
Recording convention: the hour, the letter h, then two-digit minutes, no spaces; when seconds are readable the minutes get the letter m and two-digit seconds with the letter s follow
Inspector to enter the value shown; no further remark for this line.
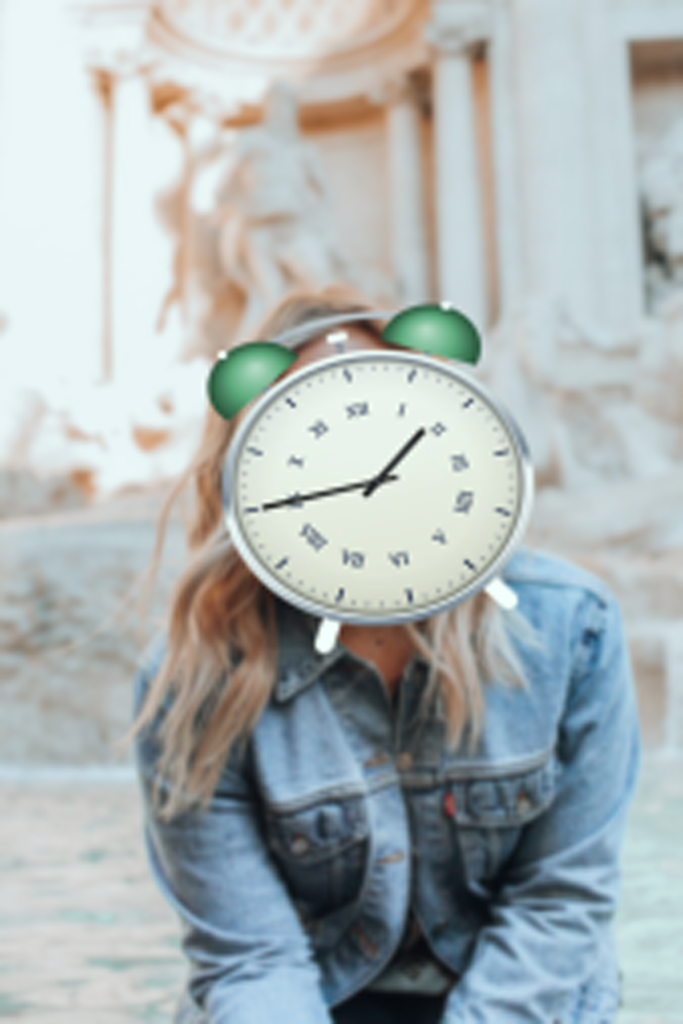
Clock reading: 1h45
